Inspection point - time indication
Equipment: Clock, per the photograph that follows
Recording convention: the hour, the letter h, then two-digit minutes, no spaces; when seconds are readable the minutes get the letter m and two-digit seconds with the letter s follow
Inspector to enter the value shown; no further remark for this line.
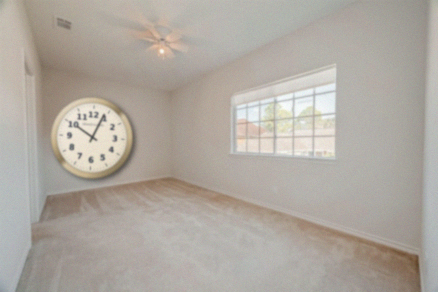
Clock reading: 10h04
